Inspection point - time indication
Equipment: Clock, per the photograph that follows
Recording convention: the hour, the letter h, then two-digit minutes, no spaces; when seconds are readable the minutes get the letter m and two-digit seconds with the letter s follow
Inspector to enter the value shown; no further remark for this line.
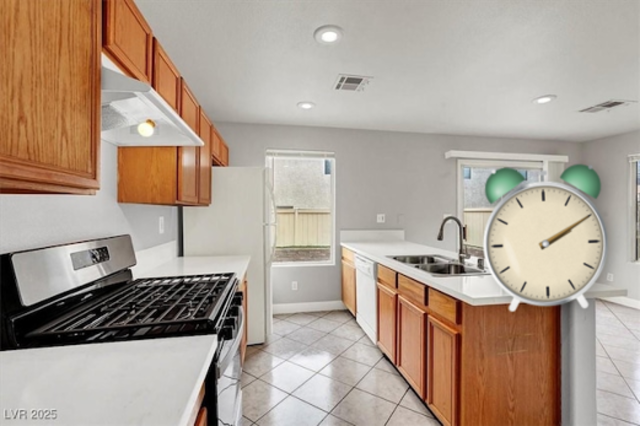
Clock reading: 2h10
